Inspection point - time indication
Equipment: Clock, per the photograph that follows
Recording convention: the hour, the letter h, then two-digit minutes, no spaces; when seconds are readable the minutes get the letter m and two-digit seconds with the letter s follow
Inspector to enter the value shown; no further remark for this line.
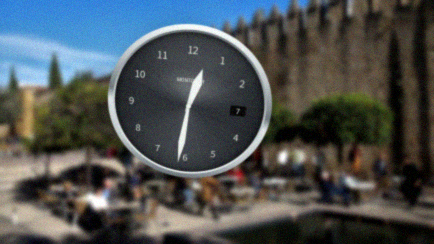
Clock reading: 12h31
